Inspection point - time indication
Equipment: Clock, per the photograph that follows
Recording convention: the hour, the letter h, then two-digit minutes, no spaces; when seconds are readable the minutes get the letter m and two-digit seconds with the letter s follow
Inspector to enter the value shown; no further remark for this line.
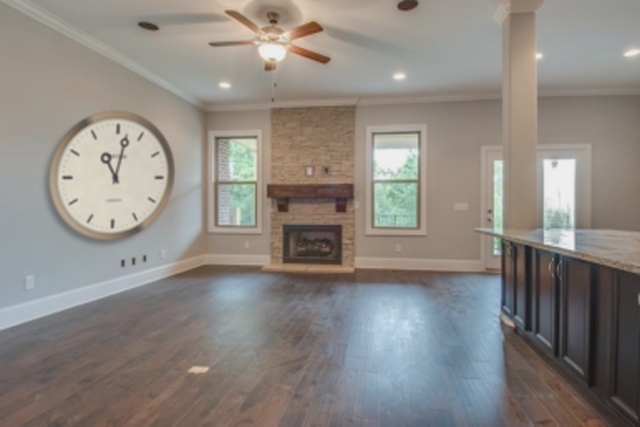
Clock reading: 11h02
